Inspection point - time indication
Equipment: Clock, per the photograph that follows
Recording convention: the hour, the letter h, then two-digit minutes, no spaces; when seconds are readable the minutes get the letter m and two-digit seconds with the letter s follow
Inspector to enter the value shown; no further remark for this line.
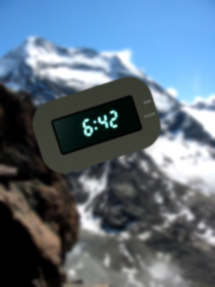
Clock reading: 6h42
